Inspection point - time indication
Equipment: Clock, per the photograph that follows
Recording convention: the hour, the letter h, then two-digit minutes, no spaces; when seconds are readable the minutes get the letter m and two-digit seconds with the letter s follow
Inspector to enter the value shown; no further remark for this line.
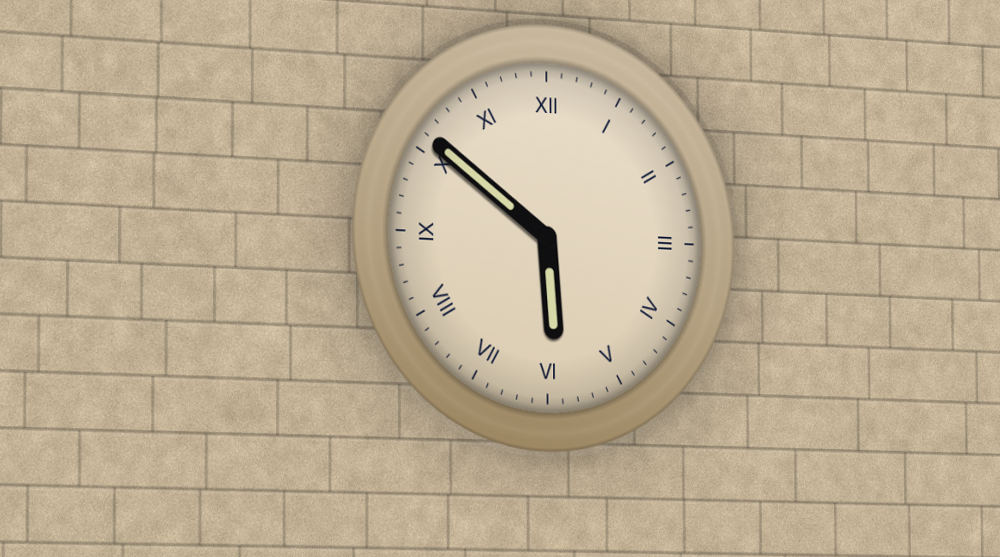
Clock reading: 5h51
